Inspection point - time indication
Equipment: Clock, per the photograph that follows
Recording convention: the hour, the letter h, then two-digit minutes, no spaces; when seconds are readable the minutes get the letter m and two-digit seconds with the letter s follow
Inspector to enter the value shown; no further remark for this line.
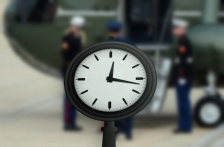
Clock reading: 12h17
